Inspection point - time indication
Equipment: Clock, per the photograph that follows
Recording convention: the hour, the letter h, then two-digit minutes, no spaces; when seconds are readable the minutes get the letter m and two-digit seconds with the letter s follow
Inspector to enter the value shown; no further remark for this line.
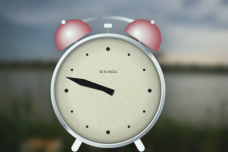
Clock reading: 9h48
